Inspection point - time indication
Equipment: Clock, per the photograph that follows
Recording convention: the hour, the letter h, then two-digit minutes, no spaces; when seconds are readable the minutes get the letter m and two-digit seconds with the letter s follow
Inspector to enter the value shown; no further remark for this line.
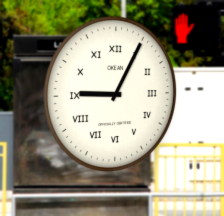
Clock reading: 9h05
